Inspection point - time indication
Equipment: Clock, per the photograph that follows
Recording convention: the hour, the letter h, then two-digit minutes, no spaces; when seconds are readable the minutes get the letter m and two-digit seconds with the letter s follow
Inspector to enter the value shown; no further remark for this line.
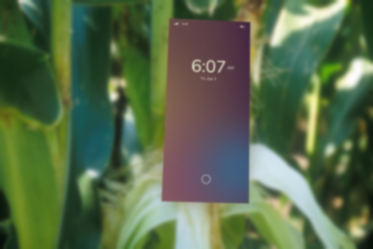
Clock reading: 6h07
